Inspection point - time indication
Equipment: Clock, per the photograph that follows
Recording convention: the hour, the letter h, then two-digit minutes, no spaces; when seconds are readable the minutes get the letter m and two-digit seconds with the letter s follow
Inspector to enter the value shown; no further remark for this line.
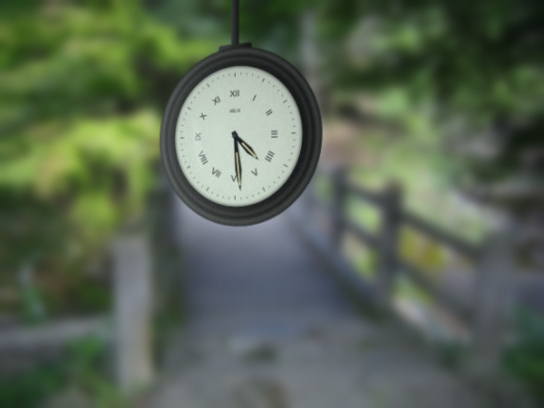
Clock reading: 4h29
